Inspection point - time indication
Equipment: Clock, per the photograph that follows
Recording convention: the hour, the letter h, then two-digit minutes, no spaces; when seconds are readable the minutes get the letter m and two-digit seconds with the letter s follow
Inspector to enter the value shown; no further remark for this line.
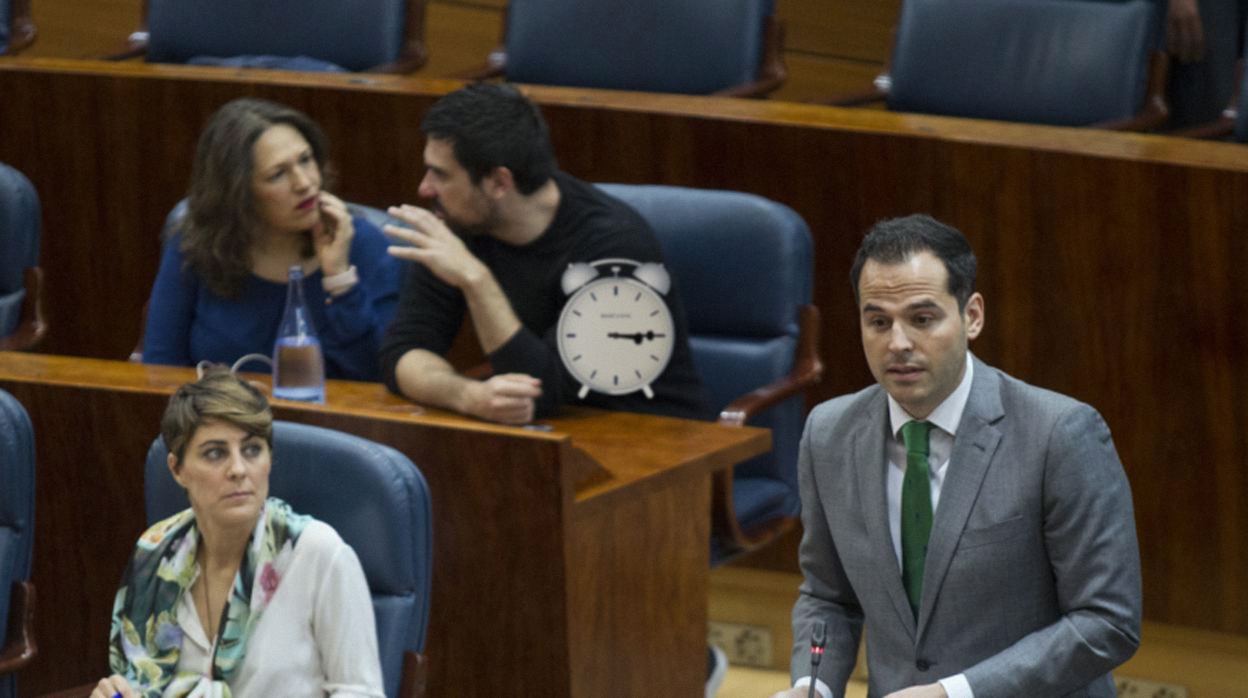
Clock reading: 3h15
